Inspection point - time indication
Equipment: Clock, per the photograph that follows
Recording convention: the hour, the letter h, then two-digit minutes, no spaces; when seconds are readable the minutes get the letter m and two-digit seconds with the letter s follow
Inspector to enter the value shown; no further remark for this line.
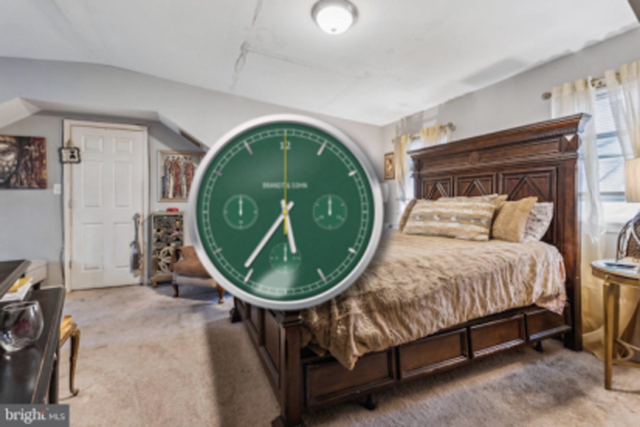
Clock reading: 5h36
